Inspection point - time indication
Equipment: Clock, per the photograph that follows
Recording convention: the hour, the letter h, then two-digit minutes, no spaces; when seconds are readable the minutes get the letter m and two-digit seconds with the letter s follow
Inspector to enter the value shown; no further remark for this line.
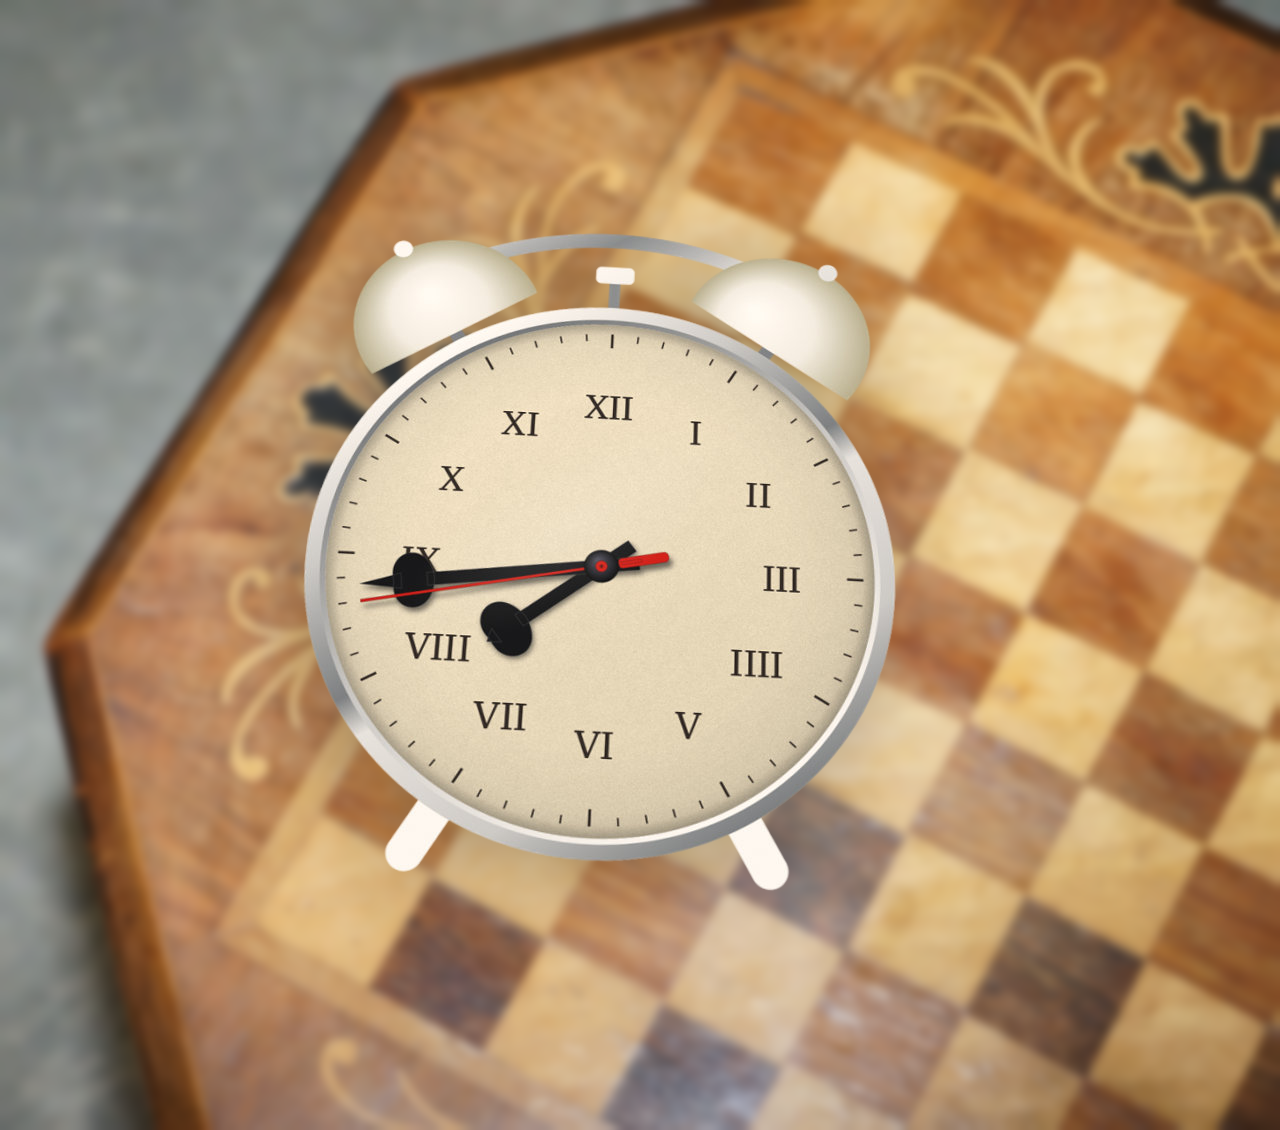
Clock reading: 7h43m43s
